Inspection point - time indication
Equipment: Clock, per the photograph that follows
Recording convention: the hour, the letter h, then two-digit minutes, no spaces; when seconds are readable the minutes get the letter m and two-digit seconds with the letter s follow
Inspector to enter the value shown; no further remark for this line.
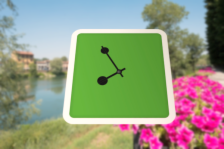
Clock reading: 7h55
